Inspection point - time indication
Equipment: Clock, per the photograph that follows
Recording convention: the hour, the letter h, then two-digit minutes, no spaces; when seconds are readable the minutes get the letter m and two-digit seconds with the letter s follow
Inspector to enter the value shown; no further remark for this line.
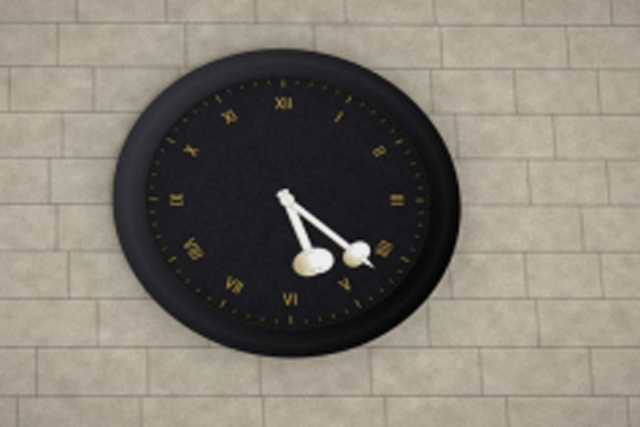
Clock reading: 5h22
